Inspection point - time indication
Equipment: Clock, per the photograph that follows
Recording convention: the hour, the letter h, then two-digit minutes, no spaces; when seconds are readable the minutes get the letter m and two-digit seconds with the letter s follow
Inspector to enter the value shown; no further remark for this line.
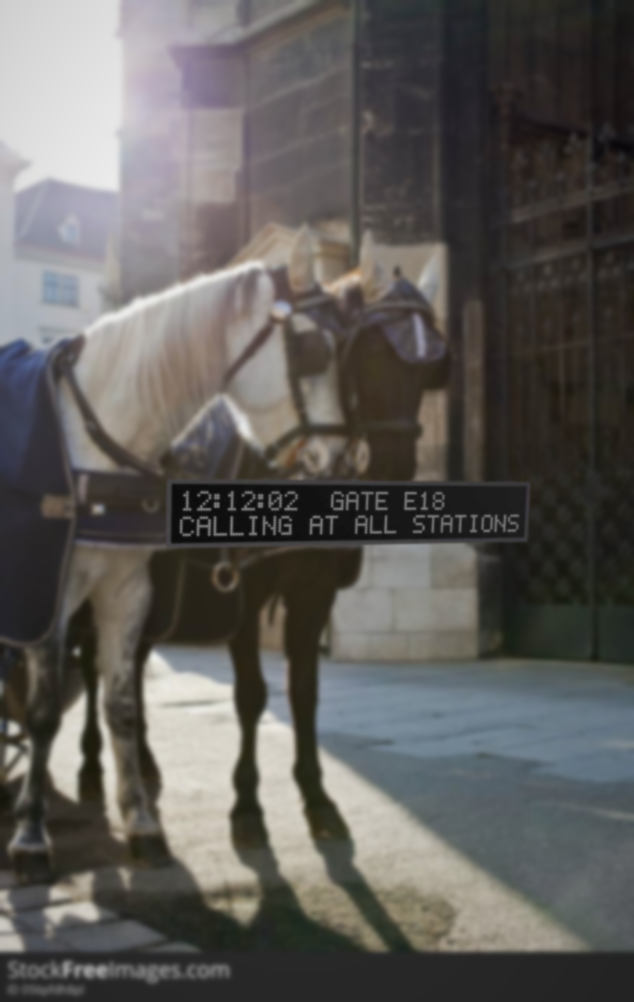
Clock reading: 12h12m02s
